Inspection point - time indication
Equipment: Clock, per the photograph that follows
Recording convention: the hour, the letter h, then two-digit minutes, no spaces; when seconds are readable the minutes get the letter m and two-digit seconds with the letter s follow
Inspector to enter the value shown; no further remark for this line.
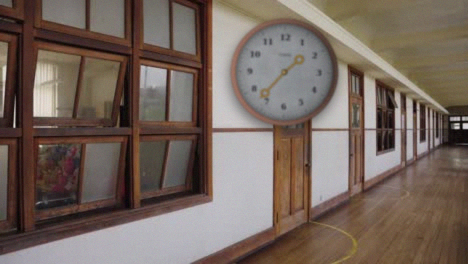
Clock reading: 1h37
